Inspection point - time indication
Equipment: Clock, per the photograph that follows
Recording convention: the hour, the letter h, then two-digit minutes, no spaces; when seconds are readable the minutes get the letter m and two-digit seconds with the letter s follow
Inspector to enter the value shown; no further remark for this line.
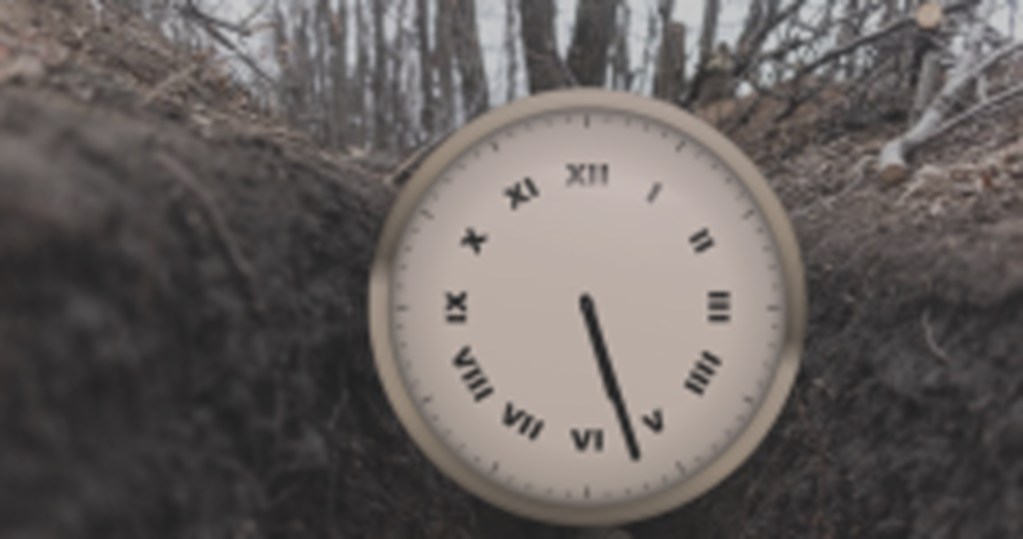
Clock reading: 5h27
